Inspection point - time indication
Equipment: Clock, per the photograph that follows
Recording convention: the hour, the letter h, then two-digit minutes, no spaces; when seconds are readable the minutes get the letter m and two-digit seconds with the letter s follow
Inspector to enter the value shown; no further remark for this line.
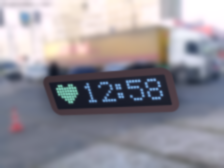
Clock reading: 12h58
